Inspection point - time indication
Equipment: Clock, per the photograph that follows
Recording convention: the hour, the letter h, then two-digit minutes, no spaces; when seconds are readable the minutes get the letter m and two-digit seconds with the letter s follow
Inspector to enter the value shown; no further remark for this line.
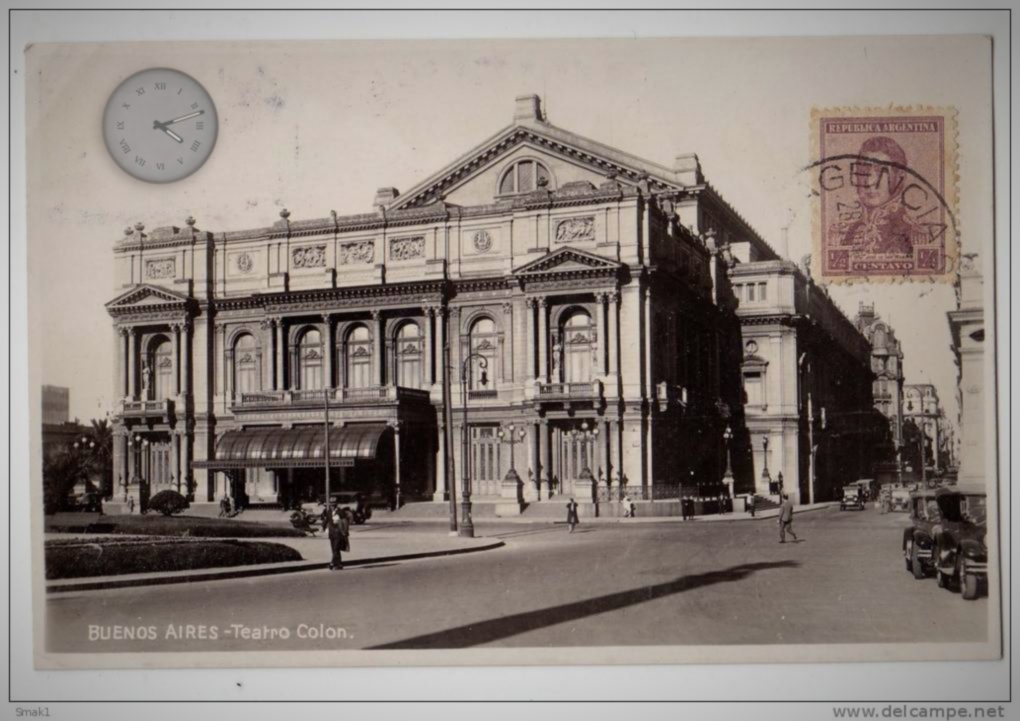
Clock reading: 4h12
